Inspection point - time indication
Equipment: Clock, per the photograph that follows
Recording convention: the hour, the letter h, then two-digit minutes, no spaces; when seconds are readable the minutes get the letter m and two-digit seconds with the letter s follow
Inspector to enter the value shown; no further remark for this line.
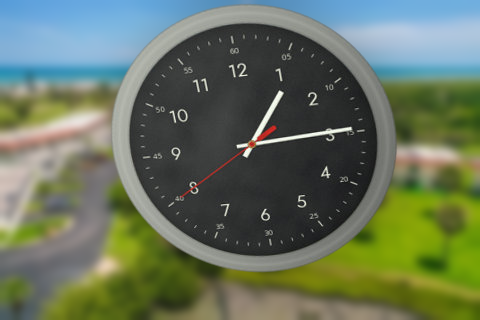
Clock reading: 1h14m40s
